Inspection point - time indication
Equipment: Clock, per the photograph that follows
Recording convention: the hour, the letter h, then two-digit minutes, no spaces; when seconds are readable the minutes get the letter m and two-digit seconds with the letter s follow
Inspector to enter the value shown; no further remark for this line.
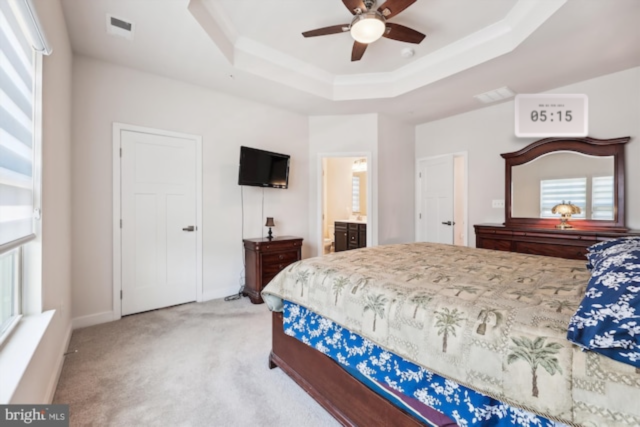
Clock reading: 5h15
